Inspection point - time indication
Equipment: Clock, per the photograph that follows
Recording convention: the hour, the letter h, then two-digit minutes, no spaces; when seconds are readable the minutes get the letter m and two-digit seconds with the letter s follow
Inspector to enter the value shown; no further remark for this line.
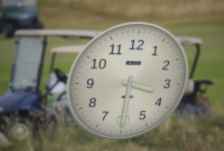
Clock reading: 3h30
